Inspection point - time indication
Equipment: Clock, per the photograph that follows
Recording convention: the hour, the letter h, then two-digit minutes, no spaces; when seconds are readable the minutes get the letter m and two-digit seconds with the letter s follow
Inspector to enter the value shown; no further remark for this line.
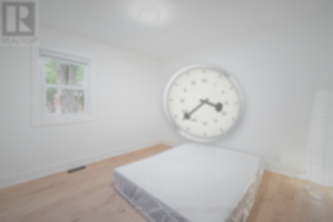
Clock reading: 3h38
